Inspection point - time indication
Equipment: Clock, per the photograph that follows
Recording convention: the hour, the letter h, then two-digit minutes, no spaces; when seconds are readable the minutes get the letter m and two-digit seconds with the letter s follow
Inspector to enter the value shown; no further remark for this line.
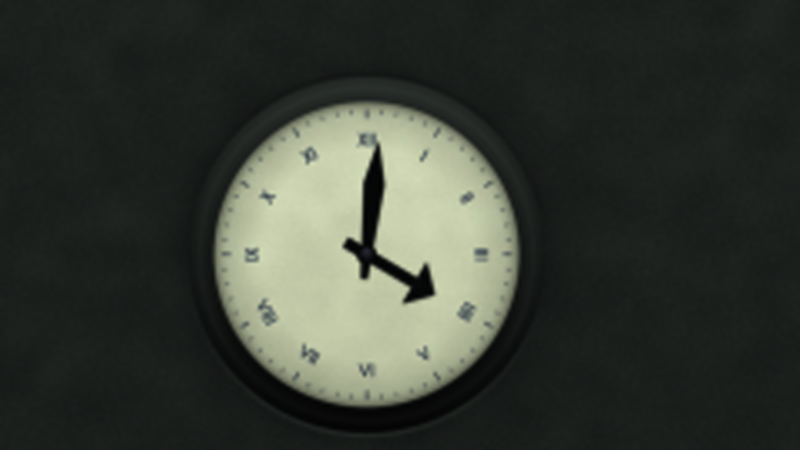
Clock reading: 4h01
